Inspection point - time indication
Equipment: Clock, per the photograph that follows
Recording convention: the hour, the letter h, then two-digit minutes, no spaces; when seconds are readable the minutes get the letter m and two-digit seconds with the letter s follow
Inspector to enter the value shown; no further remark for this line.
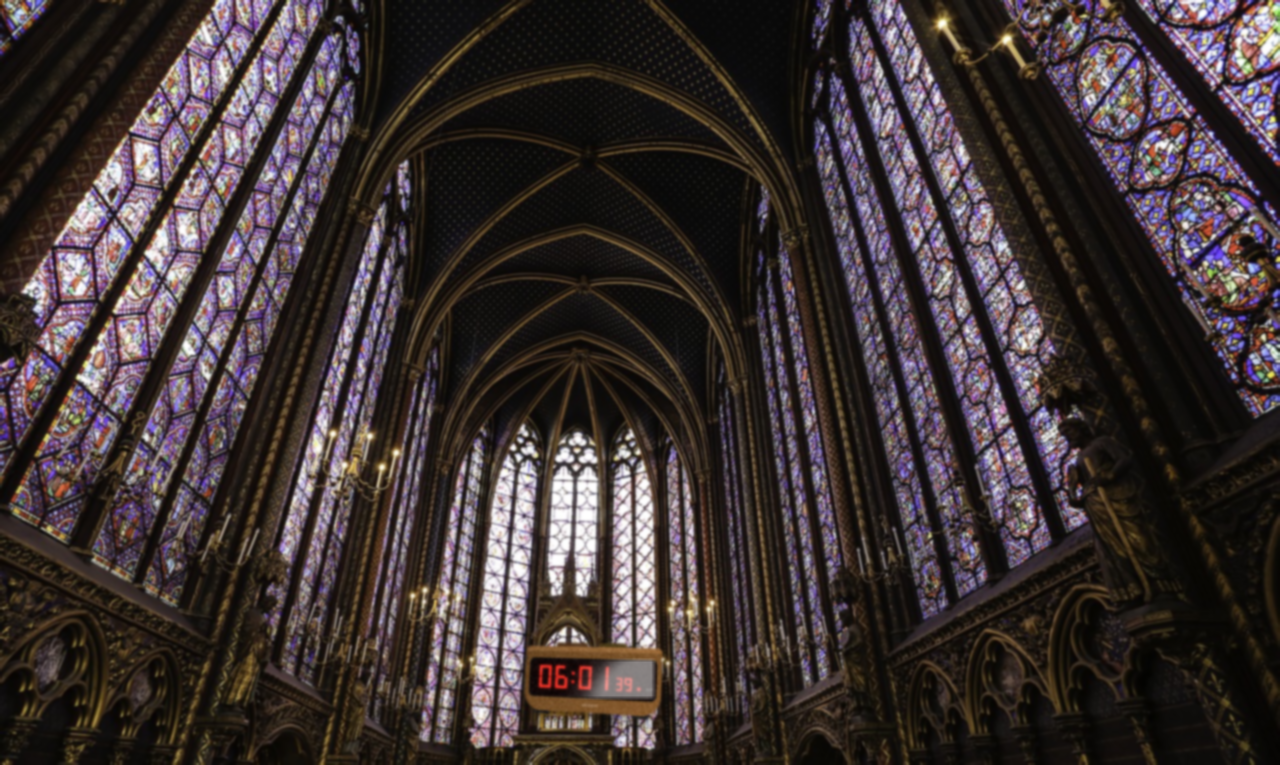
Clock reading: 6h01m39s
